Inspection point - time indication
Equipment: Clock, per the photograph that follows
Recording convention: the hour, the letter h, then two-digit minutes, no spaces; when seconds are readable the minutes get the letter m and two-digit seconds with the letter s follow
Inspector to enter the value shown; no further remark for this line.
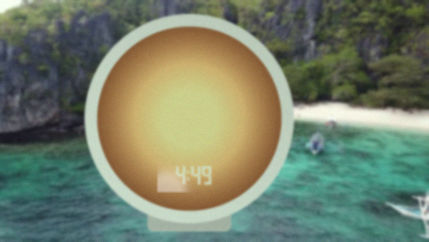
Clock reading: 4h49
